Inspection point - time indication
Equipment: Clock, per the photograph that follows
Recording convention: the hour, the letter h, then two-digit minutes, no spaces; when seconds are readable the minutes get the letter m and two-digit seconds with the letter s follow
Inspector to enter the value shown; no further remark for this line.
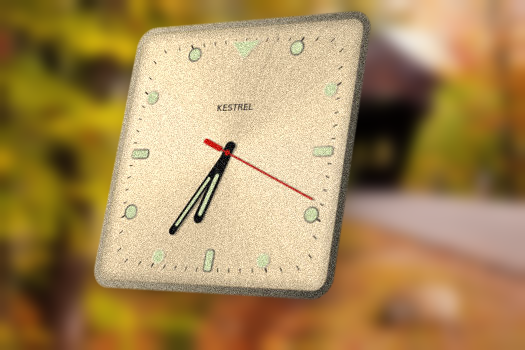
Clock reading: 6h35m19s
